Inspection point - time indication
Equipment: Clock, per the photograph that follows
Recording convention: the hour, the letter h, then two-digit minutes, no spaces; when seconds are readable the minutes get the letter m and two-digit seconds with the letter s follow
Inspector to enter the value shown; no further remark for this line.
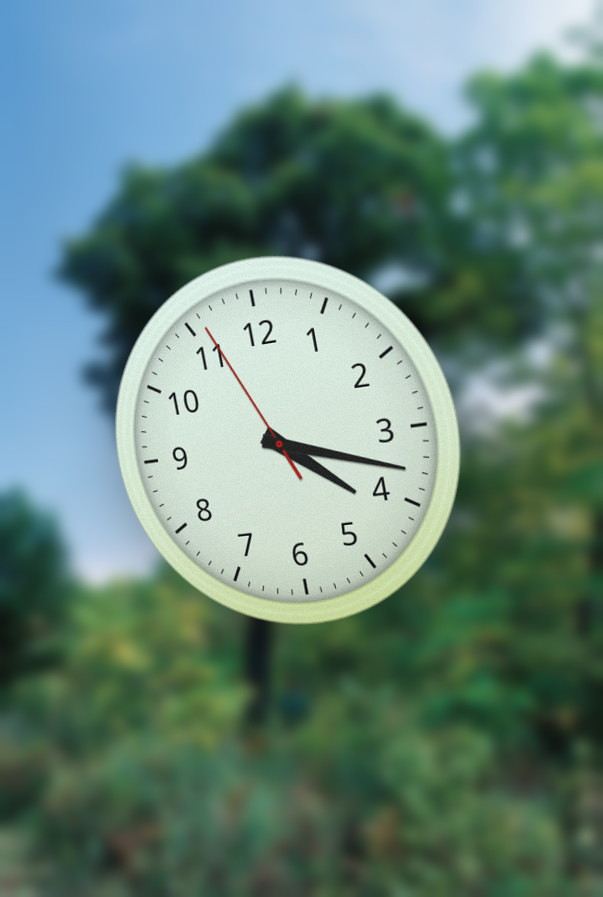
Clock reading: 4h17m56s
